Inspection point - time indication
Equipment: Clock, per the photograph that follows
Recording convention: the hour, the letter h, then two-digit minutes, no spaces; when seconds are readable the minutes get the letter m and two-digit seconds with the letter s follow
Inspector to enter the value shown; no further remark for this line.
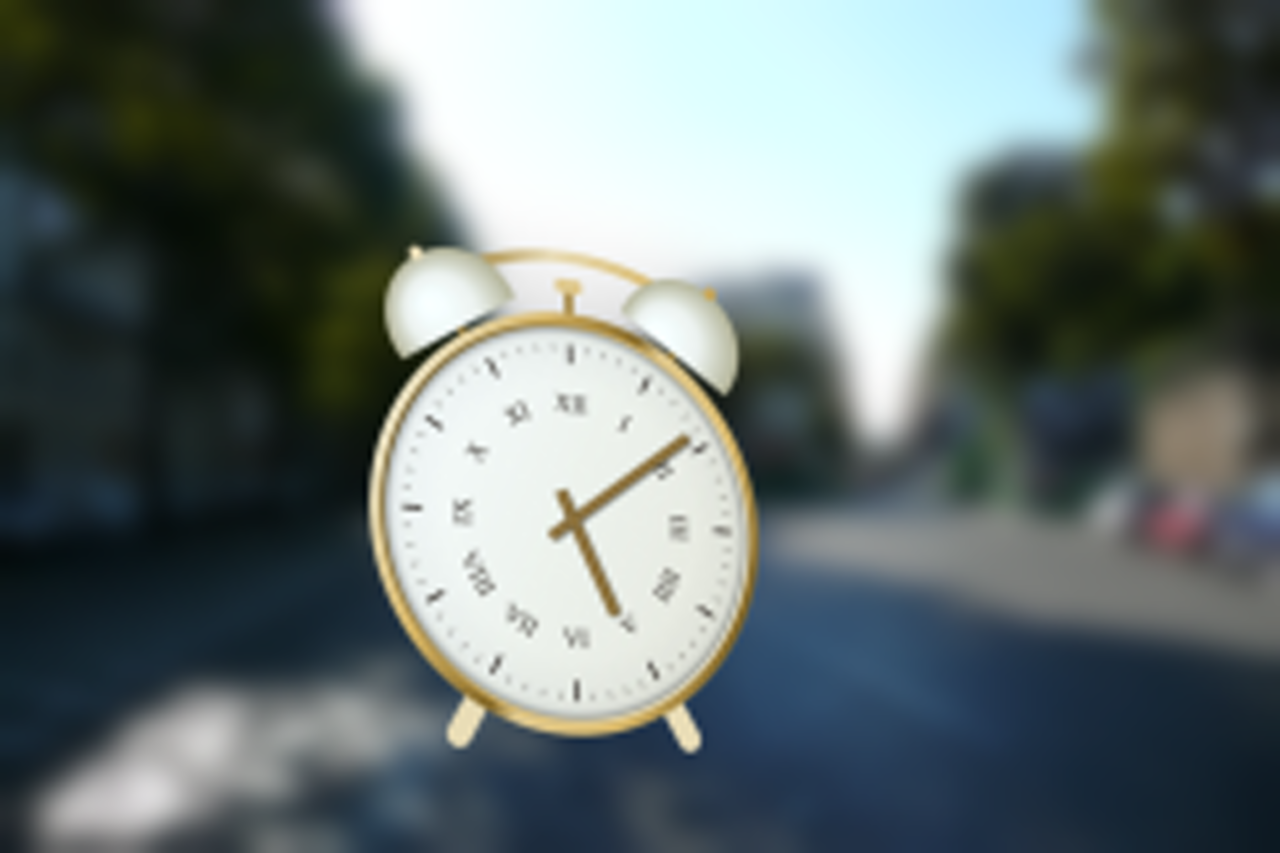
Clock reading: 5h09
